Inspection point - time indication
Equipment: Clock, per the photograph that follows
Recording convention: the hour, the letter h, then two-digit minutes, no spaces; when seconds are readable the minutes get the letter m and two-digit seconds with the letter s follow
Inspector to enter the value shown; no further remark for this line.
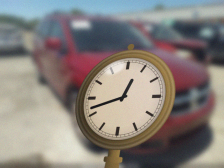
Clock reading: 12h42
